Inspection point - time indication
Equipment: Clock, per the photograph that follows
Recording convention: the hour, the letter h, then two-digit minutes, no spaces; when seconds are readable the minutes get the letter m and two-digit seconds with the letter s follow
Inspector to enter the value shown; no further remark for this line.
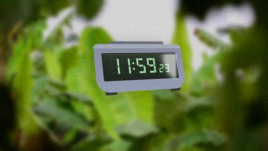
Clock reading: 11h59m23s
